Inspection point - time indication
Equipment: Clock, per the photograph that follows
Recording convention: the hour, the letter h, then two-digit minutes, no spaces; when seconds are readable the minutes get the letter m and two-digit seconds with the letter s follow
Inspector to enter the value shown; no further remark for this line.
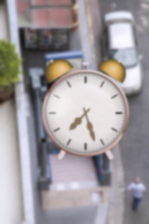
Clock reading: 7h27
